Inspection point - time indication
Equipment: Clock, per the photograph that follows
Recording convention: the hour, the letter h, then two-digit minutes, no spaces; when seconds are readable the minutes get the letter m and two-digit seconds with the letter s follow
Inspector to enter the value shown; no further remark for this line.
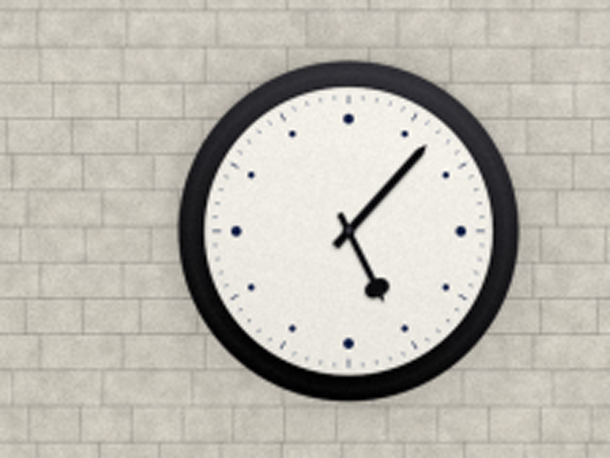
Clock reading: 5h07
